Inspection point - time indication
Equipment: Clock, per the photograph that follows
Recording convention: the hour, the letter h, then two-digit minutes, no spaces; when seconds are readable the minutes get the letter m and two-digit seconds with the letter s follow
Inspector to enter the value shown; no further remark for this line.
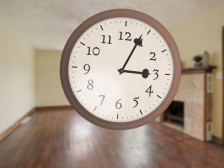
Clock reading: 3h04
